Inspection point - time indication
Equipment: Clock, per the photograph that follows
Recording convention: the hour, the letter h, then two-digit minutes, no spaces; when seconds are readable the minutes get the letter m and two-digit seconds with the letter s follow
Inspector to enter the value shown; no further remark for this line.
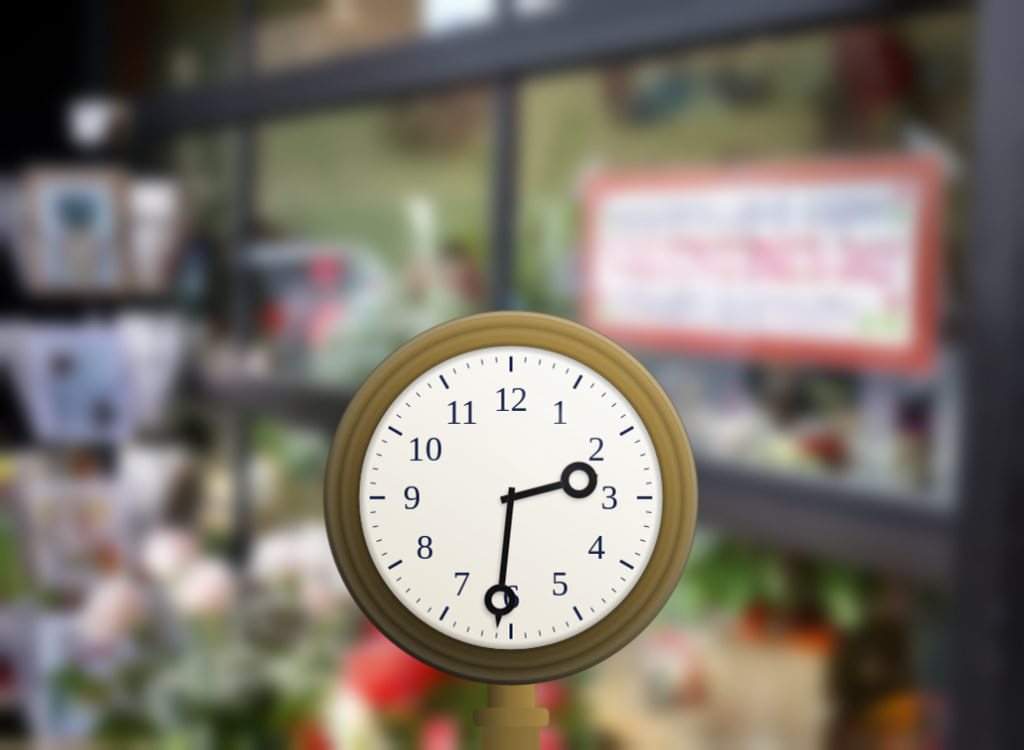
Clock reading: 2h31
